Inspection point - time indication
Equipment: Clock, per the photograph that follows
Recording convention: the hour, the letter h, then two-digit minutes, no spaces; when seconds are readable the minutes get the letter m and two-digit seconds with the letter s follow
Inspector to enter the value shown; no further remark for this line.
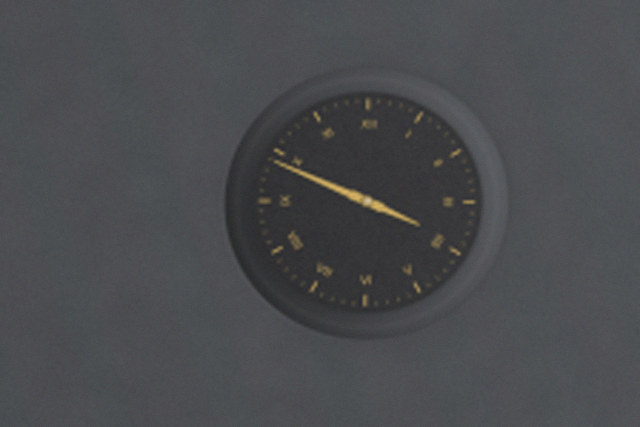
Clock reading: 3h49
